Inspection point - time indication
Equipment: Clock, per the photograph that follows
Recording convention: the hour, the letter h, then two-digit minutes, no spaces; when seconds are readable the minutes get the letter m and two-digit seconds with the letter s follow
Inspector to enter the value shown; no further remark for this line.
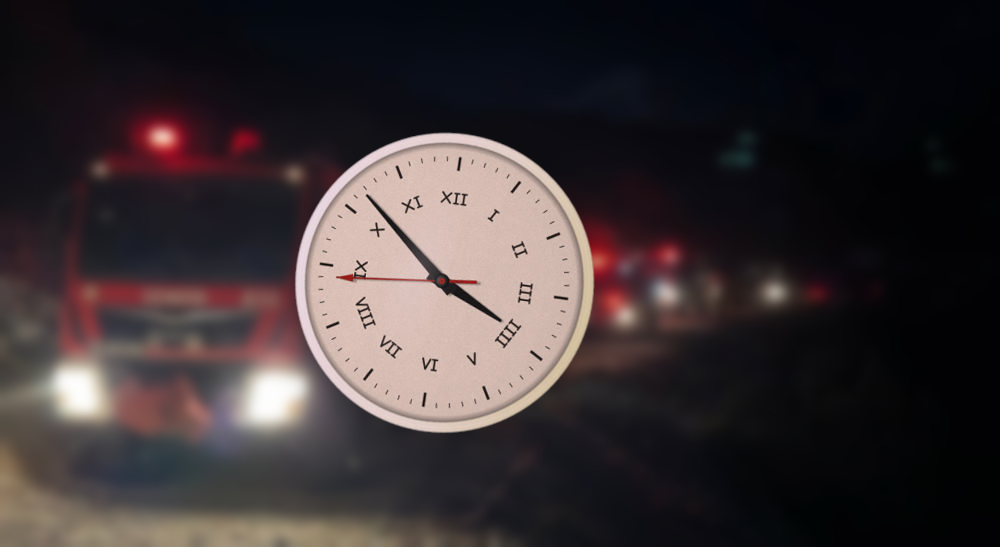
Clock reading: 3h51m44s
